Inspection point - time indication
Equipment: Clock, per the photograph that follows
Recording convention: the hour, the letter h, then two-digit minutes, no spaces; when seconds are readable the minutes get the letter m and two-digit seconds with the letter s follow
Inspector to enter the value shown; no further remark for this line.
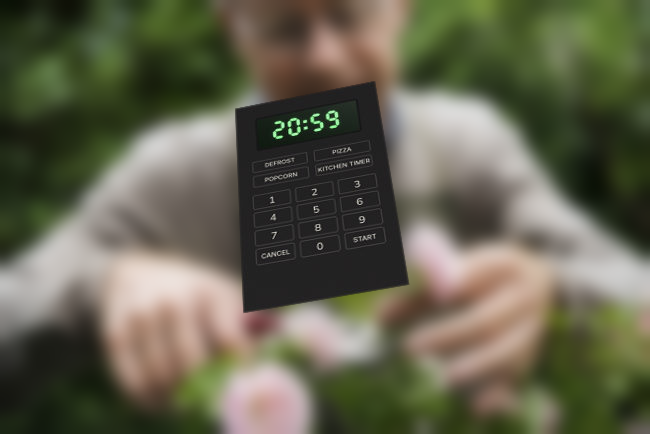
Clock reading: 20h59
